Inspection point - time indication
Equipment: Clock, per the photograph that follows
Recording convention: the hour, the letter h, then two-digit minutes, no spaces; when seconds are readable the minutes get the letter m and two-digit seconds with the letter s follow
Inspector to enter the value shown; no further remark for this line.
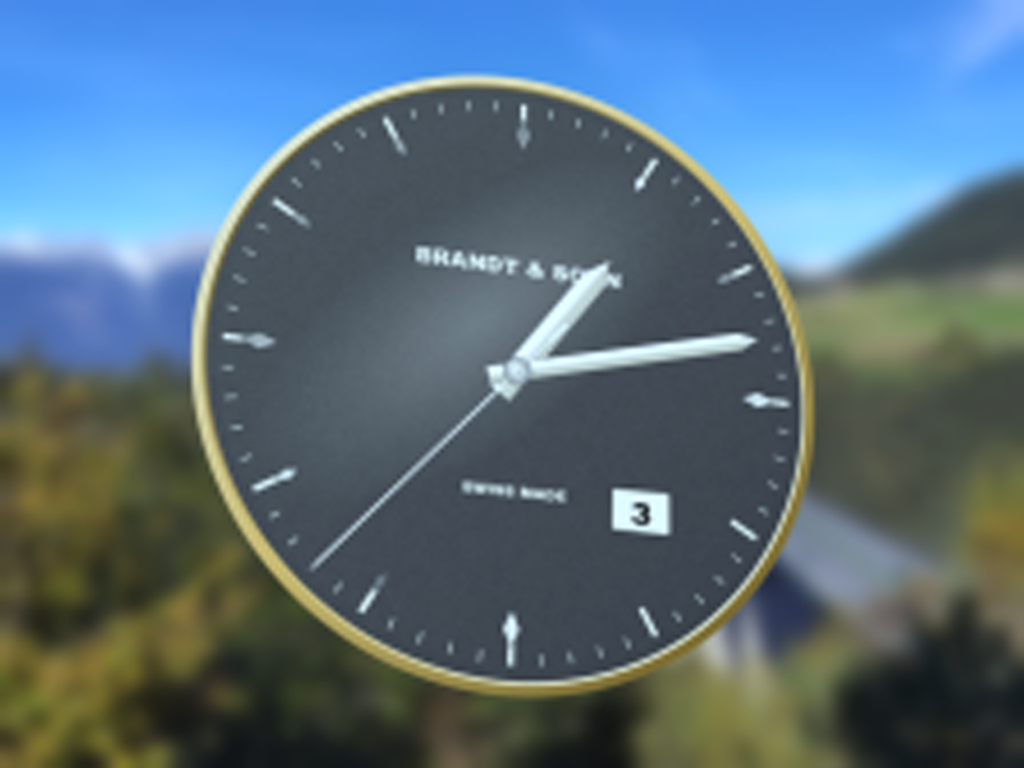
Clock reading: 1h12m37s
